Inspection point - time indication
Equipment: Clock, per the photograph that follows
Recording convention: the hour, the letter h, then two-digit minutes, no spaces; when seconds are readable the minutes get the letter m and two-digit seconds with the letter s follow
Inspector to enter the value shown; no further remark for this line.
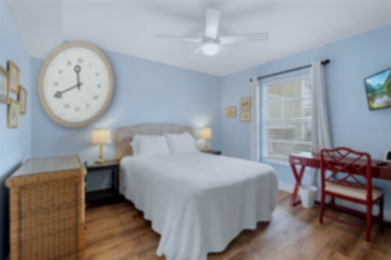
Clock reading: 11h41
